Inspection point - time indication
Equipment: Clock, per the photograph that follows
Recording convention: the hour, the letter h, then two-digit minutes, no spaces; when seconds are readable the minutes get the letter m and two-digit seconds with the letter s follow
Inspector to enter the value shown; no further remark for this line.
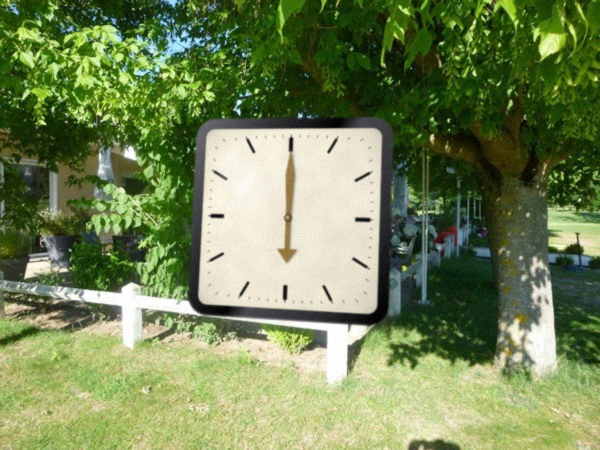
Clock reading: 6h00
